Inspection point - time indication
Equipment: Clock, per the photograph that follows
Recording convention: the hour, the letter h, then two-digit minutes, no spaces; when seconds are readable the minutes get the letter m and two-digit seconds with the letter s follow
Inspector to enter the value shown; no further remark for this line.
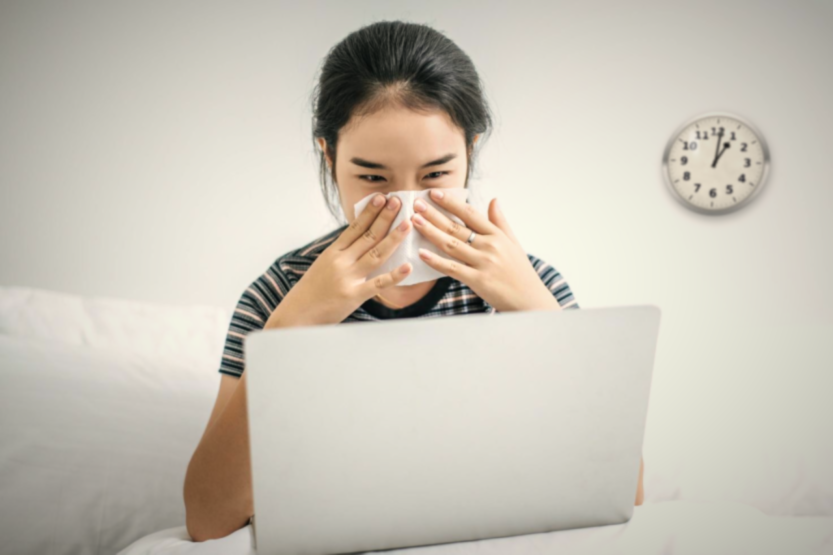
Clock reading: 1h01
